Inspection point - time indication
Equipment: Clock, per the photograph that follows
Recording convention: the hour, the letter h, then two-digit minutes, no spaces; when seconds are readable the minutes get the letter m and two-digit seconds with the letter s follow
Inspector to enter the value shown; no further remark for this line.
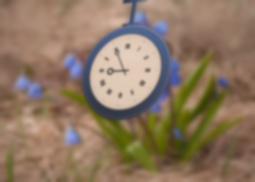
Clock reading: 8h55
